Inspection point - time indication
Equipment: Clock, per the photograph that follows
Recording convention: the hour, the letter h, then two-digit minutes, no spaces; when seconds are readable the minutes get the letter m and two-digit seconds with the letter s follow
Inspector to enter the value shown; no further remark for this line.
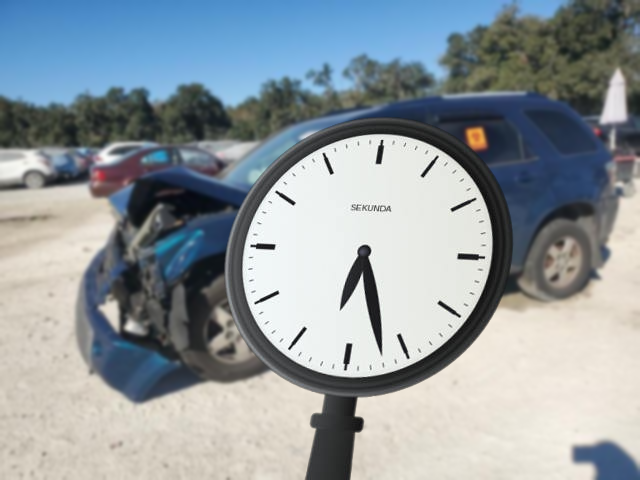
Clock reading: 6h27
